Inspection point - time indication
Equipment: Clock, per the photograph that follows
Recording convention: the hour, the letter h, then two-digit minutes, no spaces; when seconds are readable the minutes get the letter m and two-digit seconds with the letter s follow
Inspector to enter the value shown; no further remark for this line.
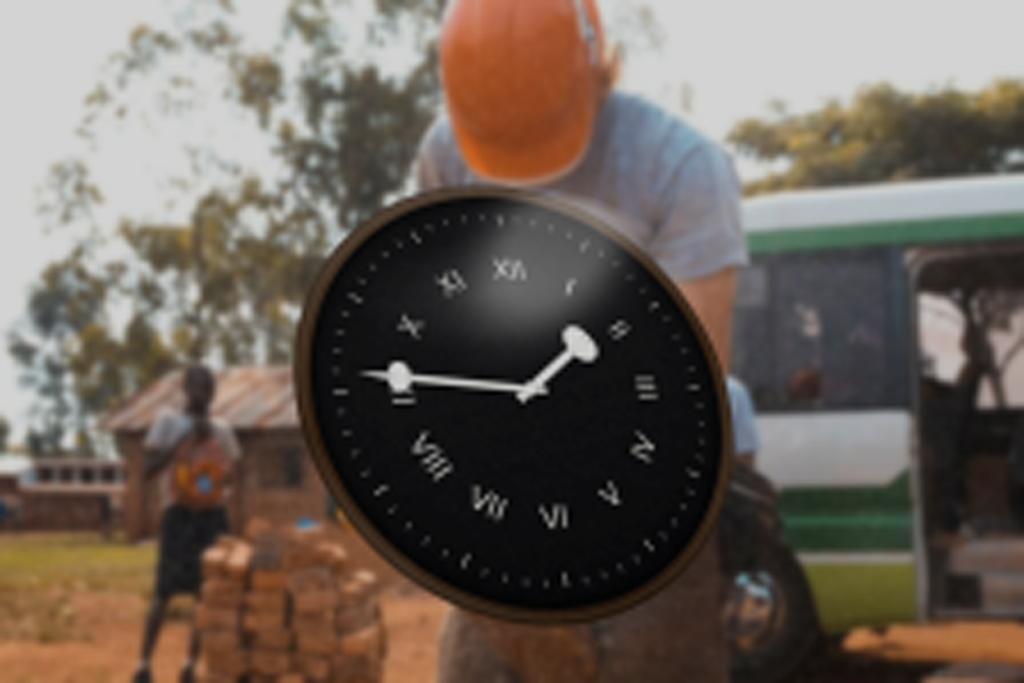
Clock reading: 1h46
